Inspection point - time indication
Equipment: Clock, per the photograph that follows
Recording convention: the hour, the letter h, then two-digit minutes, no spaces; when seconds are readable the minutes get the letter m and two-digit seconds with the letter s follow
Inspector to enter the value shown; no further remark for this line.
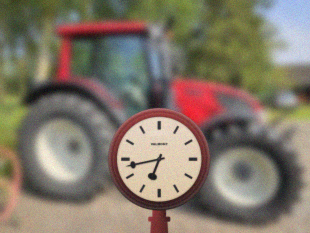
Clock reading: 6h43
